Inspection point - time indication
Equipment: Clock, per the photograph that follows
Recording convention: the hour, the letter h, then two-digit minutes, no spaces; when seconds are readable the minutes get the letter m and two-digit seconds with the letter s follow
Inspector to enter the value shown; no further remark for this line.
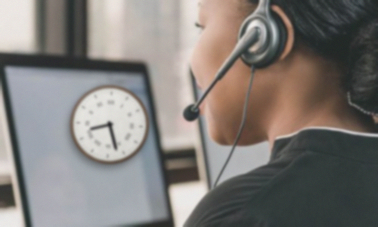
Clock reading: 8h27
